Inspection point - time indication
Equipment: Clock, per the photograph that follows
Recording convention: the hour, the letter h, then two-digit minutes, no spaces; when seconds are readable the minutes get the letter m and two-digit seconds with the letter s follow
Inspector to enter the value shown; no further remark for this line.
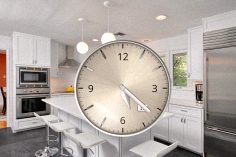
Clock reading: 5h22
